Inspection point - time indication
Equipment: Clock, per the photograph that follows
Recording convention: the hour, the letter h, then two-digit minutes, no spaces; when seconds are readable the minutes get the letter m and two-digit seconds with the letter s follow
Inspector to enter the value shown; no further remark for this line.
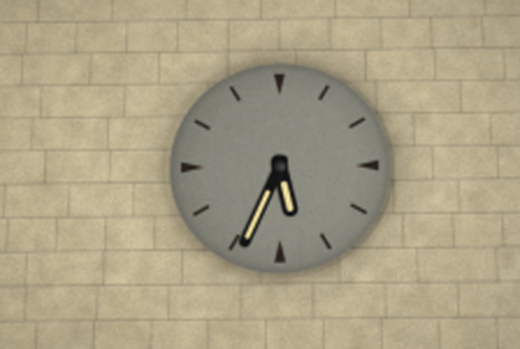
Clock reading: 5h34
